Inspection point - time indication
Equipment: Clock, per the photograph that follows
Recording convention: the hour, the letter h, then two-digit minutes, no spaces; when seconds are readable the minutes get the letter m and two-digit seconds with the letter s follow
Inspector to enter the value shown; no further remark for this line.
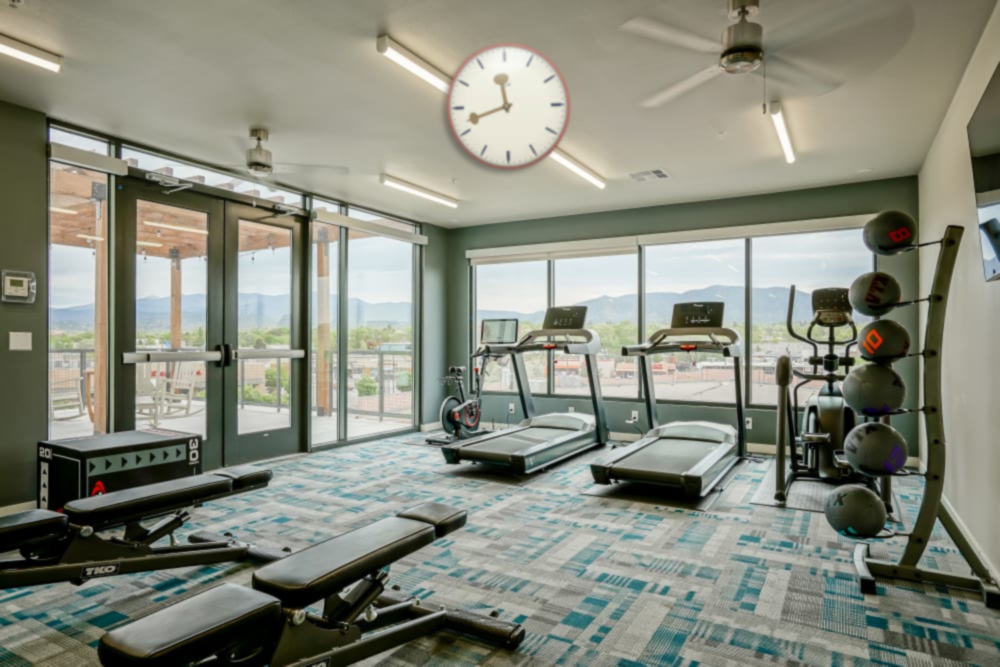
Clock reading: 11h42
